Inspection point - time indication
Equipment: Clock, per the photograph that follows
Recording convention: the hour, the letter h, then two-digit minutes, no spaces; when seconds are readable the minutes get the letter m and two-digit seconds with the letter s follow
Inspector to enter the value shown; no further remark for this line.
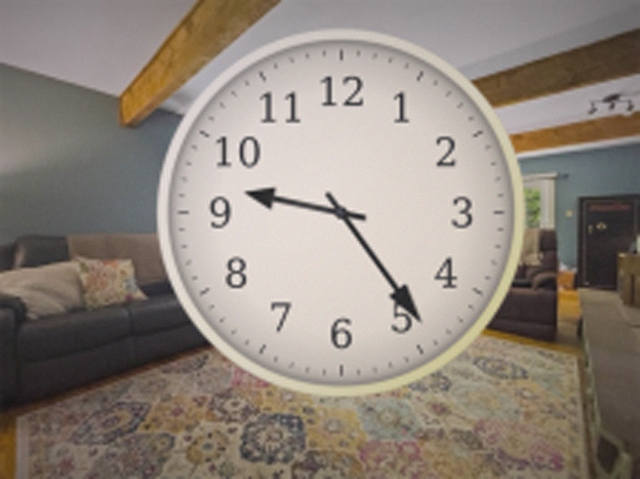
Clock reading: 9h24
